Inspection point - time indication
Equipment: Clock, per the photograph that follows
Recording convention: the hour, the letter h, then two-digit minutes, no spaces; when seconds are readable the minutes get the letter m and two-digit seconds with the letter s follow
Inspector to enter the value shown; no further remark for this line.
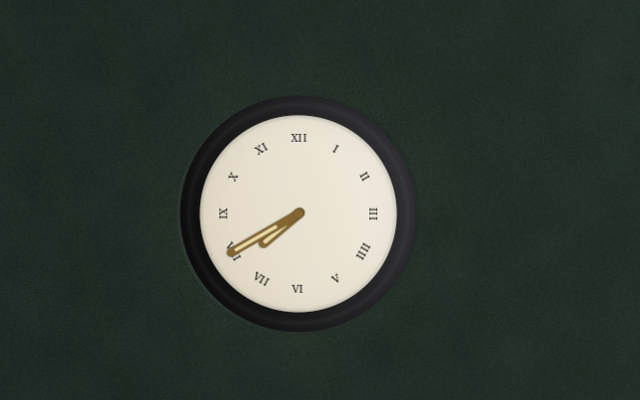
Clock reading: 7h40
